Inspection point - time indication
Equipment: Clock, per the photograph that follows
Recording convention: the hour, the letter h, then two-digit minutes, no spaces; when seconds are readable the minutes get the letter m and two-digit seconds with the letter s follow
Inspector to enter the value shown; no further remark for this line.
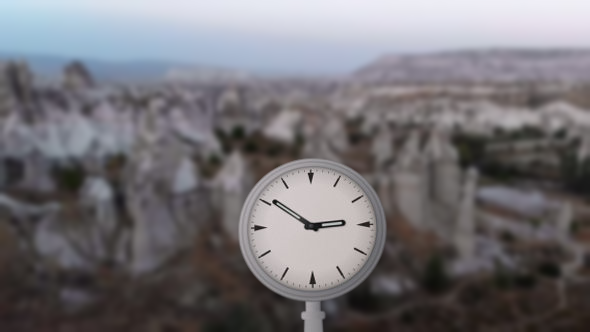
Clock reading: 2h51
